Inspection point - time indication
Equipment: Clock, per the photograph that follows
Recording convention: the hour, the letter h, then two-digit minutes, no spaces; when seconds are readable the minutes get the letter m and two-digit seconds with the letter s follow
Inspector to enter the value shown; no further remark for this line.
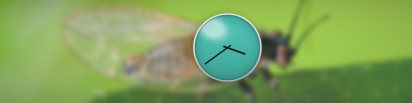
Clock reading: 3h39
